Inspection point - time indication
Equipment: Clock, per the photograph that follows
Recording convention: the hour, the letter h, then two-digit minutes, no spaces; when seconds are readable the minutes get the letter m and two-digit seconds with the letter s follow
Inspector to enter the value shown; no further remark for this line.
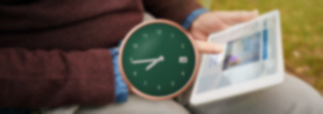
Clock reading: 7h44
